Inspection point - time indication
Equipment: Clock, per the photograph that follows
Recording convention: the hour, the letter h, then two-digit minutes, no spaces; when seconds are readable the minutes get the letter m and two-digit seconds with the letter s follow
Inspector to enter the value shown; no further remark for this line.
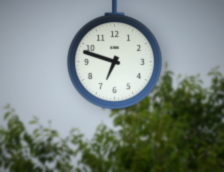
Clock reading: 6h48
